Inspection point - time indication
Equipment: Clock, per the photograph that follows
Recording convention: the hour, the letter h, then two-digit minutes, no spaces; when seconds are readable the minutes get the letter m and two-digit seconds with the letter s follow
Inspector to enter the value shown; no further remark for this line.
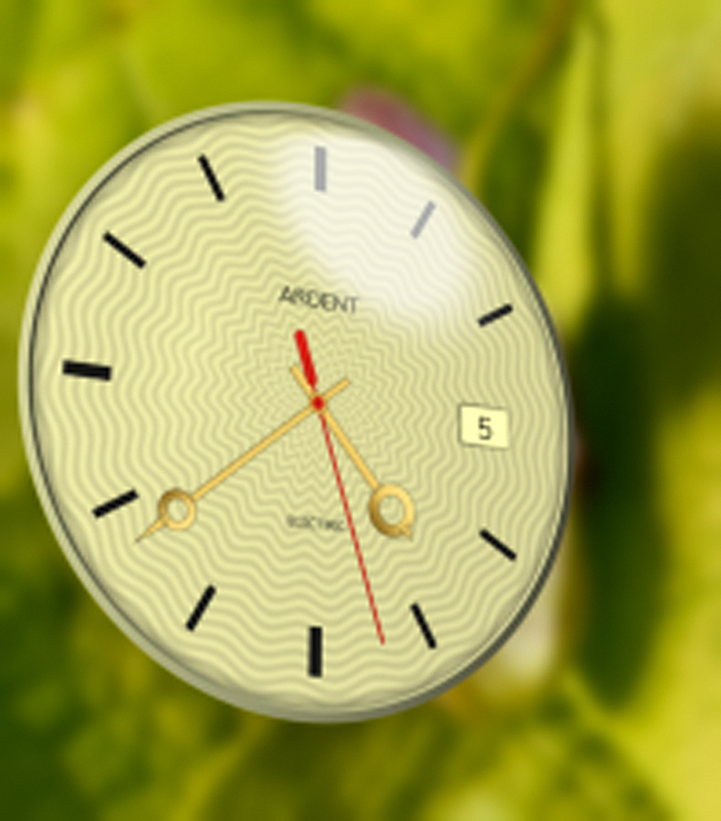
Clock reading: 4h38m27s
